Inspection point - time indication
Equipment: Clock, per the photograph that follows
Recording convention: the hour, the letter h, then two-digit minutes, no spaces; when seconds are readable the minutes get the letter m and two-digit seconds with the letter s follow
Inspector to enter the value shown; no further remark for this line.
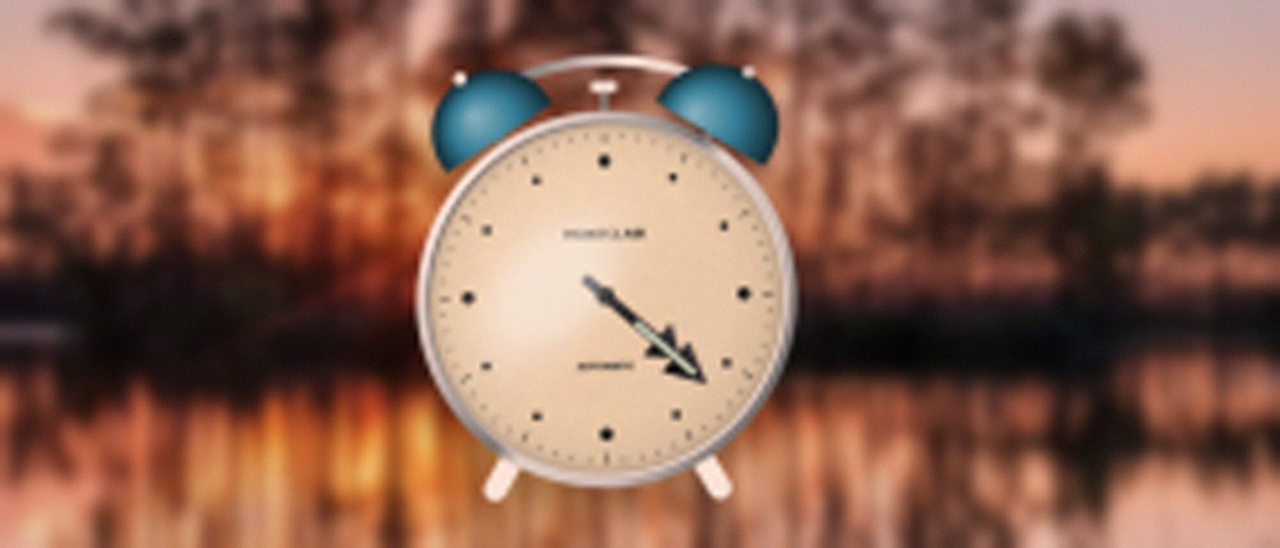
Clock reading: 4h22
